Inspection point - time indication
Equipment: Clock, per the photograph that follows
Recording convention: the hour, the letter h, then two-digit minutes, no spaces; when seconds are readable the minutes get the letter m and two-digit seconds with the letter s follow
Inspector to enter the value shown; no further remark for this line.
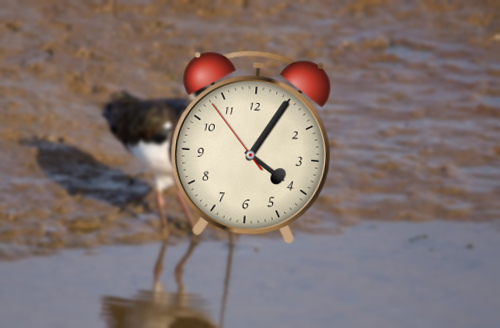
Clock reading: 4h04m53s
